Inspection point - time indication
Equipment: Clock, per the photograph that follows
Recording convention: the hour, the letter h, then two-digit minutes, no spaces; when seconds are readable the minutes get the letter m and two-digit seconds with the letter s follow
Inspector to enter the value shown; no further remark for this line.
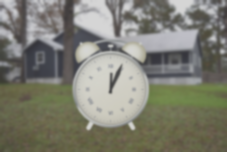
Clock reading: 12h04
